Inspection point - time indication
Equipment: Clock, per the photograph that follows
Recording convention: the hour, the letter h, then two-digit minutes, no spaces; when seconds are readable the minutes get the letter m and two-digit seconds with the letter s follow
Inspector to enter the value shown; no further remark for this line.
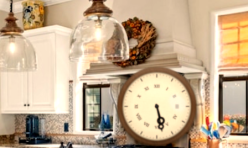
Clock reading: 5h28
